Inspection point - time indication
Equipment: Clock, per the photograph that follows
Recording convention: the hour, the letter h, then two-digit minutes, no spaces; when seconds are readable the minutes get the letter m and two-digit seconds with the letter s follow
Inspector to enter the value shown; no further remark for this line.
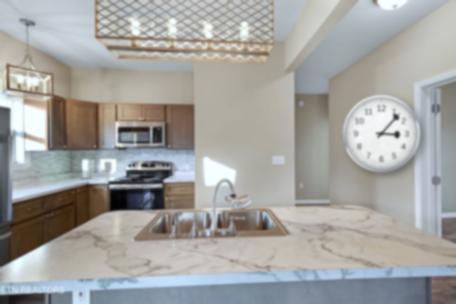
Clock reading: 3h07
